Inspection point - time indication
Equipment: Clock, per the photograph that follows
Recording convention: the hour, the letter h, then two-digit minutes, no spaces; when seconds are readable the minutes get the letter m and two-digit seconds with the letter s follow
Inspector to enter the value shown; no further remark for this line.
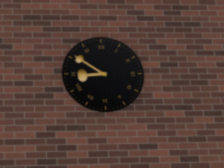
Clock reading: 8h51
